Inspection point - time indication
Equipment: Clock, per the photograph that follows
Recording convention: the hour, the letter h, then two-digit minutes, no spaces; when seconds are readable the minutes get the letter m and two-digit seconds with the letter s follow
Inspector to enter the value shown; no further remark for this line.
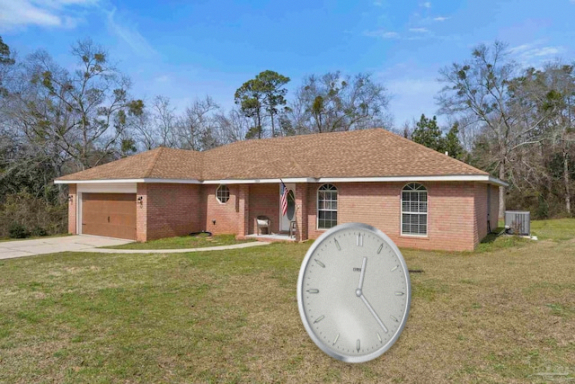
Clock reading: 12h23
